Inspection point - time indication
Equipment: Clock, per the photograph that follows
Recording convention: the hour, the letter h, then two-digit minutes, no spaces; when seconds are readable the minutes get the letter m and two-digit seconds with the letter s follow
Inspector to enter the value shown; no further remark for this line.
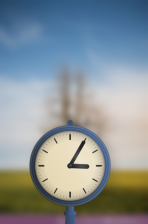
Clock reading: 3h05
